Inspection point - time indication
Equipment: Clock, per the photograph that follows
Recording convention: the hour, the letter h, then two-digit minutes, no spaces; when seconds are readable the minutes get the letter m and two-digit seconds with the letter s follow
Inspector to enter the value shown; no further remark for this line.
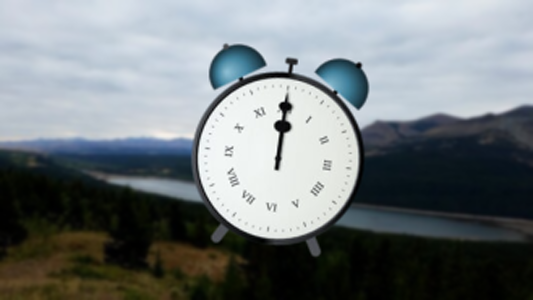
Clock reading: 12h00
